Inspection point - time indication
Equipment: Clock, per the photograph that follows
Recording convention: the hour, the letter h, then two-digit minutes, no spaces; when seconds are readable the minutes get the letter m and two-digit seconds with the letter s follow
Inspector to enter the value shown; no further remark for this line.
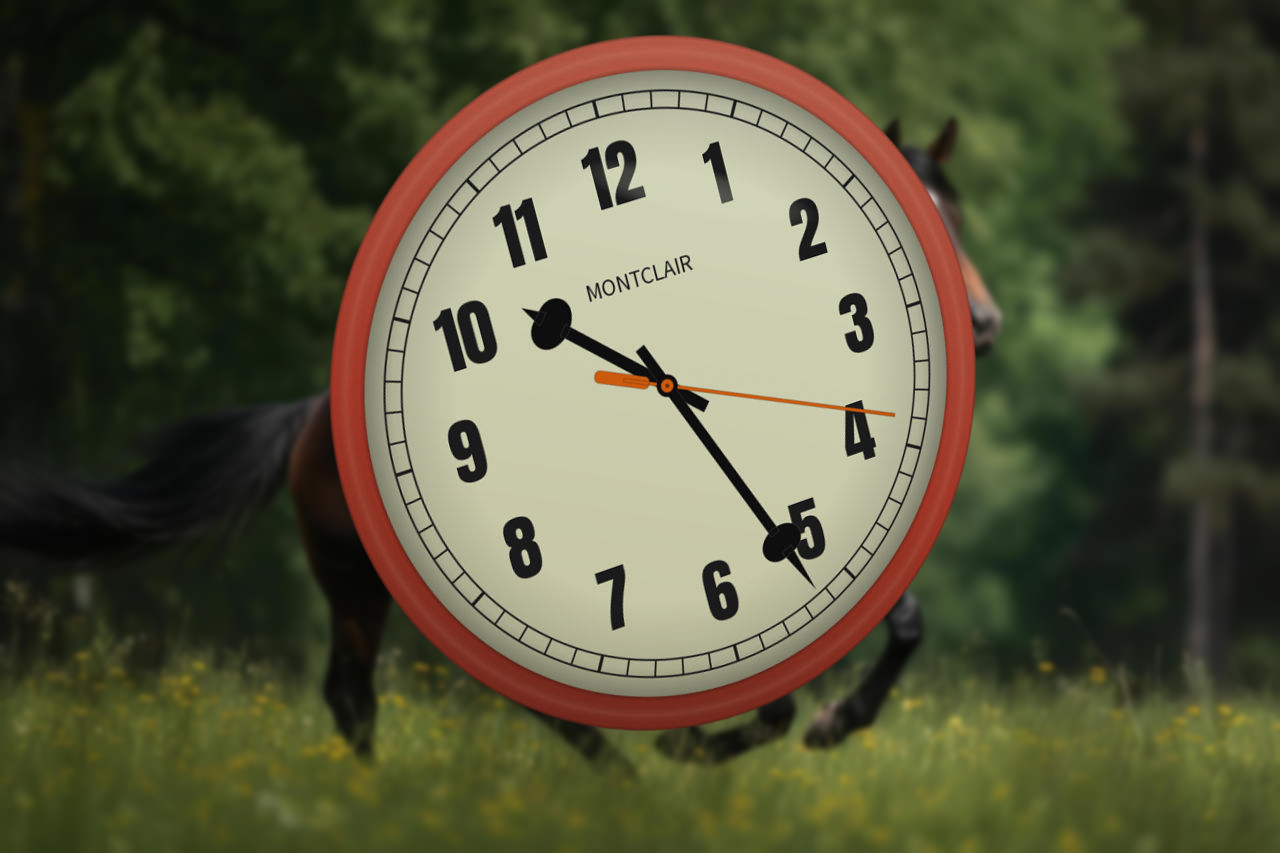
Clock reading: 10h26m19s
